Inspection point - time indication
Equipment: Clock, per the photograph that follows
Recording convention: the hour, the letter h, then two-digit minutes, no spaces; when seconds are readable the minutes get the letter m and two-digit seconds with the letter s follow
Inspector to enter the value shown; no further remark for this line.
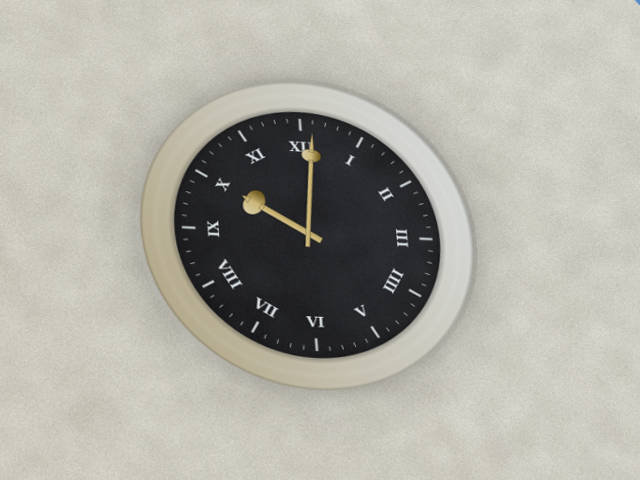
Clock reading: 10h01
